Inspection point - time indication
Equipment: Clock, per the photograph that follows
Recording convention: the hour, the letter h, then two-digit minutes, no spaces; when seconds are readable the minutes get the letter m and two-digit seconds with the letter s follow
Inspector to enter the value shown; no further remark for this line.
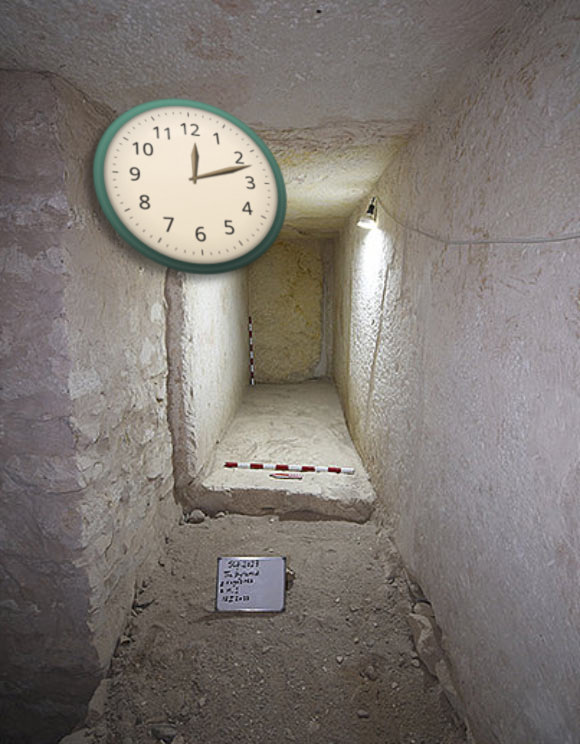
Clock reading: 12h12
